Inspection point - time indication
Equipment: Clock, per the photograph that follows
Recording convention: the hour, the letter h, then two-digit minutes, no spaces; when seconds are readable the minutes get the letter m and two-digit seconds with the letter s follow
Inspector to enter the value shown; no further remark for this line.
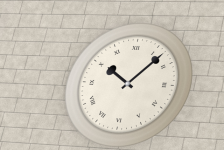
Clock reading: 10h07
